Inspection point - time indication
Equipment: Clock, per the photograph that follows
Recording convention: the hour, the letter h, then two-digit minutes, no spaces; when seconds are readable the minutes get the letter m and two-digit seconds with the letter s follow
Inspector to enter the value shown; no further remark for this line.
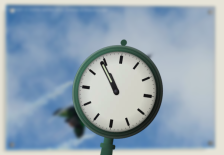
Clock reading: 10h54
